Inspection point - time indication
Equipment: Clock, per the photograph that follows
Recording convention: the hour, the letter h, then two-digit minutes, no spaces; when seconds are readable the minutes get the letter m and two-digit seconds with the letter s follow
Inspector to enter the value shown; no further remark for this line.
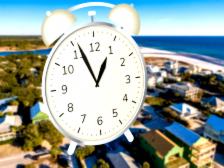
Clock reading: 12h56
